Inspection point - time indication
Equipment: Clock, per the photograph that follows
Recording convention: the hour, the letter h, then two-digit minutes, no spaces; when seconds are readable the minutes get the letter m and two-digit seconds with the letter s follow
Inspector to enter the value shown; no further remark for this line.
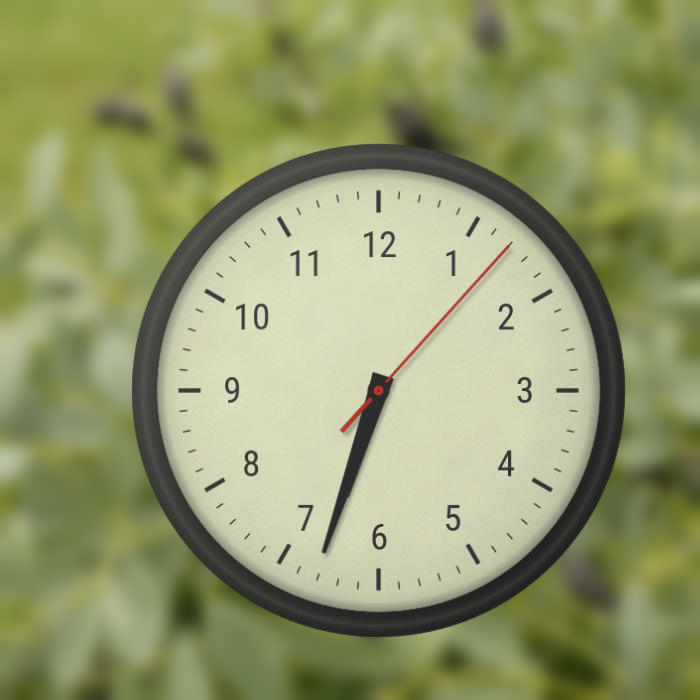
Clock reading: 6h33m07s
